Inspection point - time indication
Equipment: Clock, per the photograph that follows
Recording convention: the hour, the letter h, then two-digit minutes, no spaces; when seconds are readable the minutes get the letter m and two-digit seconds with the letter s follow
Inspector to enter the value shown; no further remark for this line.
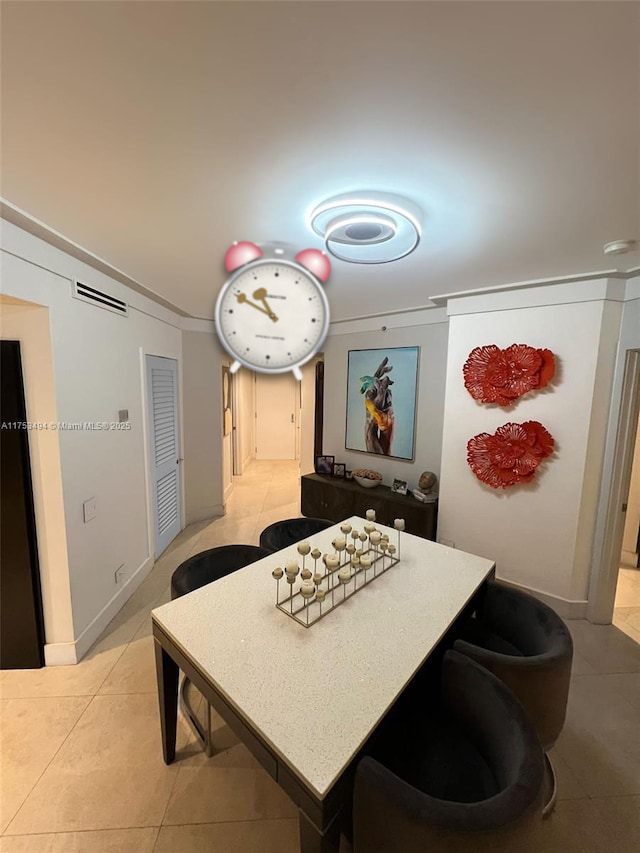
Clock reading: 10h49
